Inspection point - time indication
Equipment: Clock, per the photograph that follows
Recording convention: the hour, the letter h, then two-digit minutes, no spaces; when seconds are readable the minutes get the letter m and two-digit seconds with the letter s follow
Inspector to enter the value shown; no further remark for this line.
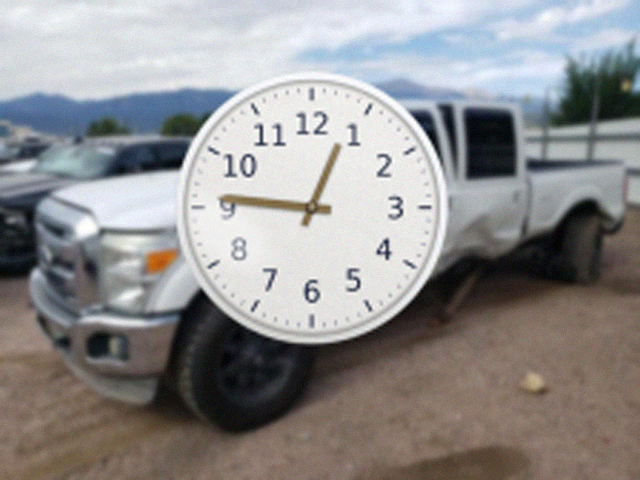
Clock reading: 12h46
